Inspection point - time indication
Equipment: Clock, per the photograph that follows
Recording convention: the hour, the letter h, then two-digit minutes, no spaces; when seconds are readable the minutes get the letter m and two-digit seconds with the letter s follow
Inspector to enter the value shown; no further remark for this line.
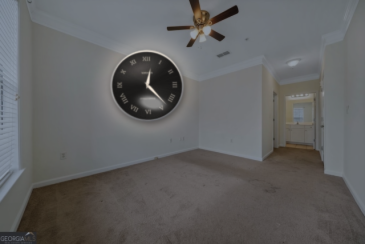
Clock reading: 12h23
